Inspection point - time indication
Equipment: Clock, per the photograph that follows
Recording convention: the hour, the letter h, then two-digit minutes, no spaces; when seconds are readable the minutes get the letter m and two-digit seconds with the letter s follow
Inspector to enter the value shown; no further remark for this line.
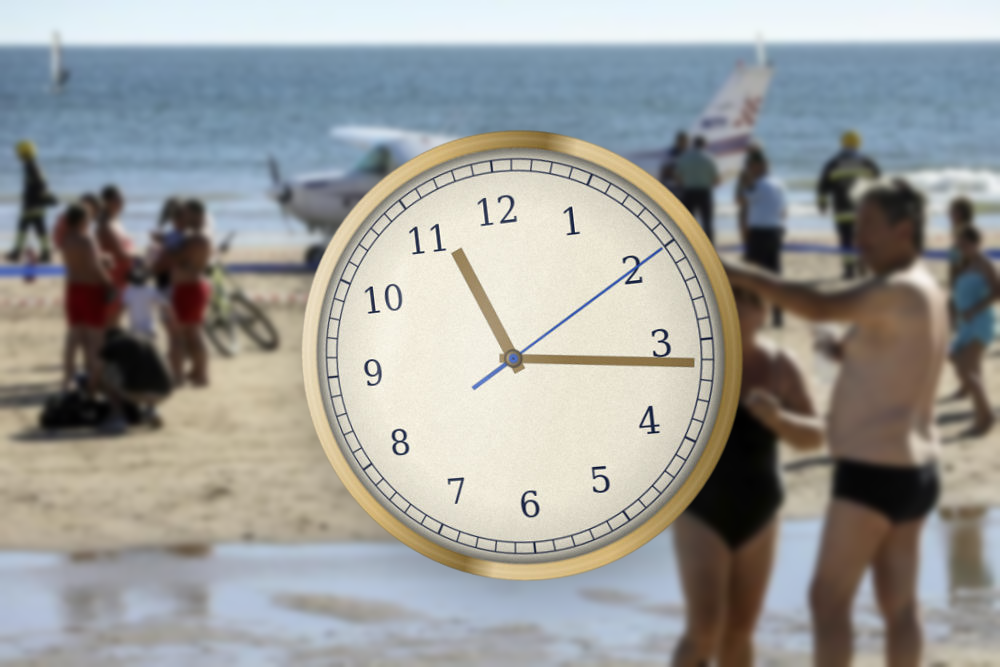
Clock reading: 11h16m10s
